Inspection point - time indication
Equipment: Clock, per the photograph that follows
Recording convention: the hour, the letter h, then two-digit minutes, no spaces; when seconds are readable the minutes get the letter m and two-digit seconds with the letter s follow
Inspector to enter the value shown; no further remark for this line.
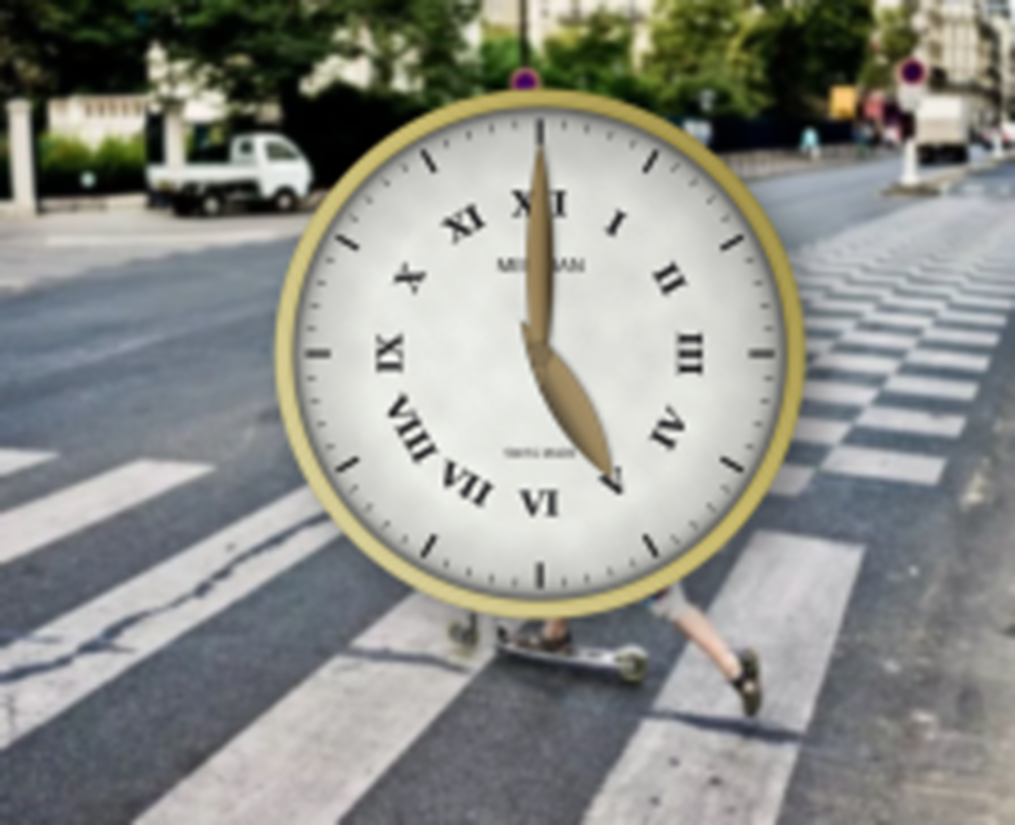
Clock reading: 5h00
